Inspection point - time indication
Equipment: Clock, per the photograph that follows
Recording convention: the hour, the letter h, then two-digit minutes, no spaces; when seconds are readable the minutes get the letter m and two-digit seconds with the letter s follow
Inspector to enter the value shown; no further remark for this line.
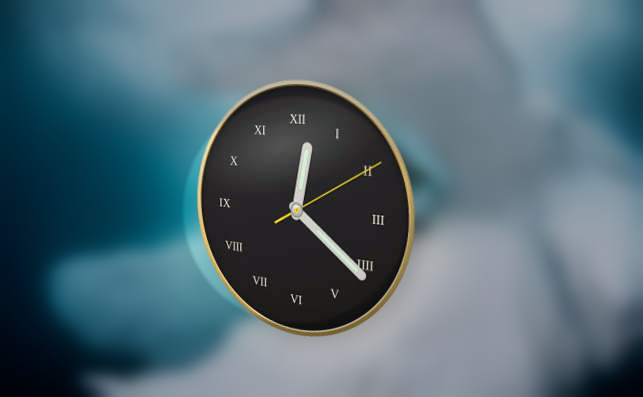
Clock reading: 12h21m10s
